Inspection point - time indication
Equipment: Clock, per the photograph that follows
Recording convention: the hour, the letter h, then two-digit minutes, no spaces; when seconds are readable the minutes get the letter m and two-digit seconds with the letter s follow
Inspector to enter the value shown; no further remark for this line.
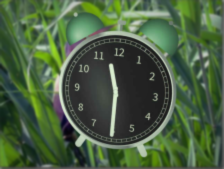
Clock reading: 11h30
